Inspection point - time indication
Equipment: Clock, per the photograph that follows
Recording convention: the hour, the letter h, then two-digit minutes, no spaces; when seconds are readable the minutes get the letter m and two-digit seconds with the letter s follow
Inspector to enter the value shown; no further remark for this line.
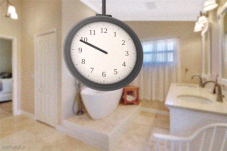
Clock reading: 9h49
